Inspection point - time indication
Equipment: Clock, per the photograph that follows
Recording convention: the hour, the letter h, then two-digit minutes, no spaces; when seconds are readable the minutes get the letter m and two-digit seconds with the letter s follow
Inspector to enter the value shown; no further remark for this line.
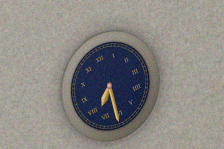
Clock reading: 7h31
